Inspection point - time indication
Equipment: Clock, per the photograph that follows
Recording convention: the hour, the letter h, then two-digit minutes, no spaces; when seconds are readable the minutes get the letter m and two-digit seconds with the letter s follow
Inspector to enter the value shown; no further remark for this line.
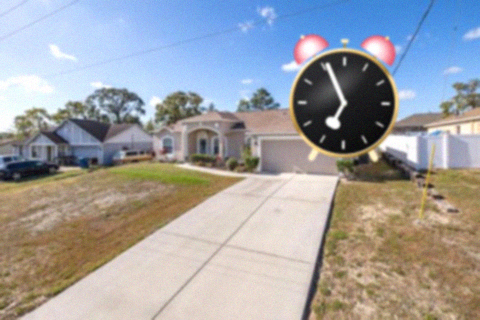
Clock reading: 6h56
